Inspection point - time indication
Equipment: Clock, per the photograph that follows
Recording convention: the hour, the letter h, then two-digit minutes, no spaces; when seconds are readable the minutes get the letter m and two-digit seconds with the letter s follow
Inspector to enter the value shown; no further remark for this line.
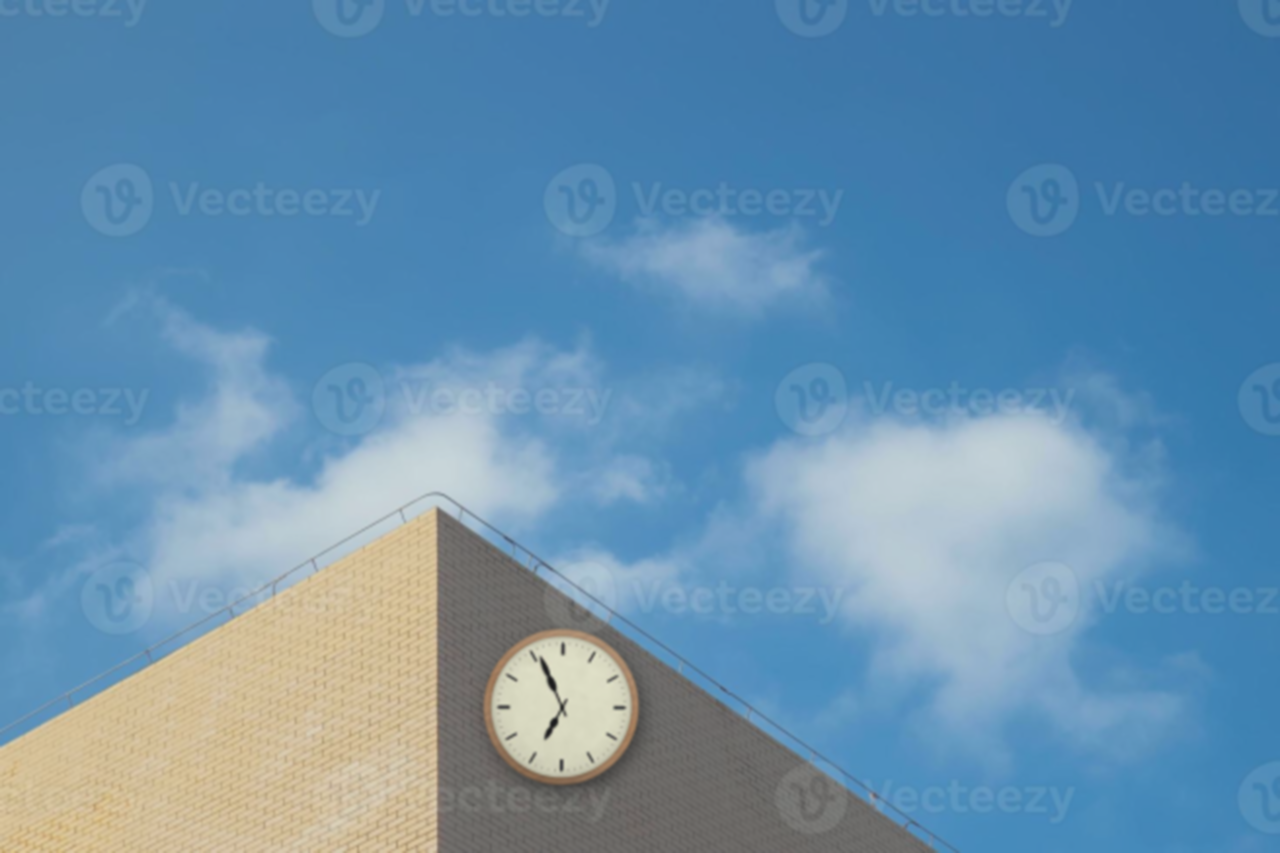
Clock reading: 6h56
